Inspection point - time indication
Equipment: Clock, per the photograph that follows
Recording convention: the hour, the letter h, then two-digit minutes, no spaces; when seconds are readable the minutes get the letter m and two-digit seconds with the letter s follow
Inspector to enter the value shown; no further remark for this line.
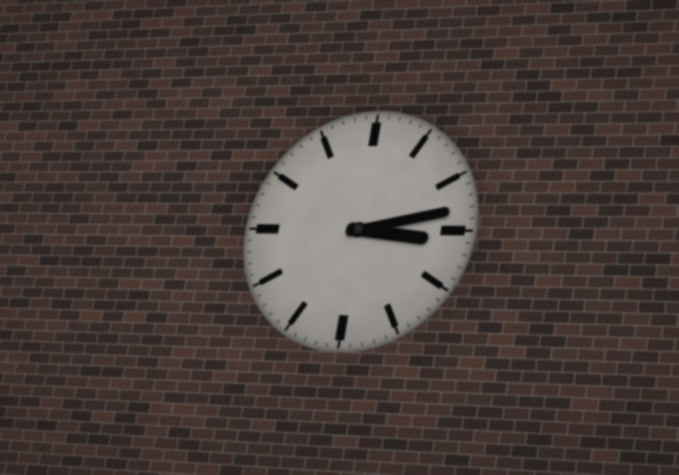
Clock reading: 3h13
